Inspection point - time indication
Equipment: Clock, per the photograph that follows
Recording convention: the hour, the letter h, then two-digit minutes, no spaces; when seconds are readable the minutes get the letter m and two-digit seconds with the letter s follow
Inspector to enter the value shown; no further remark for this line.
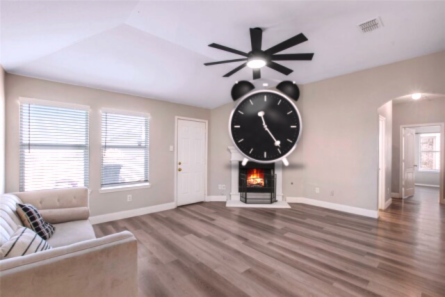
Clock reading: 11h24
